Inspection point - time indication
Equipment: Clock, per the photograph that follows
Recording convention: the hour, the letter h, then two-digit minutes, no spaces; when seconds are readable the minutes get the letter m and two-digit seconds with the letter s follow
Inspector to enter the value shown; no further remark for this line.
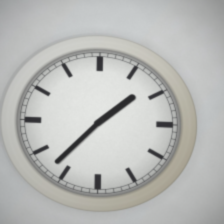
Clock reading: 1h37
